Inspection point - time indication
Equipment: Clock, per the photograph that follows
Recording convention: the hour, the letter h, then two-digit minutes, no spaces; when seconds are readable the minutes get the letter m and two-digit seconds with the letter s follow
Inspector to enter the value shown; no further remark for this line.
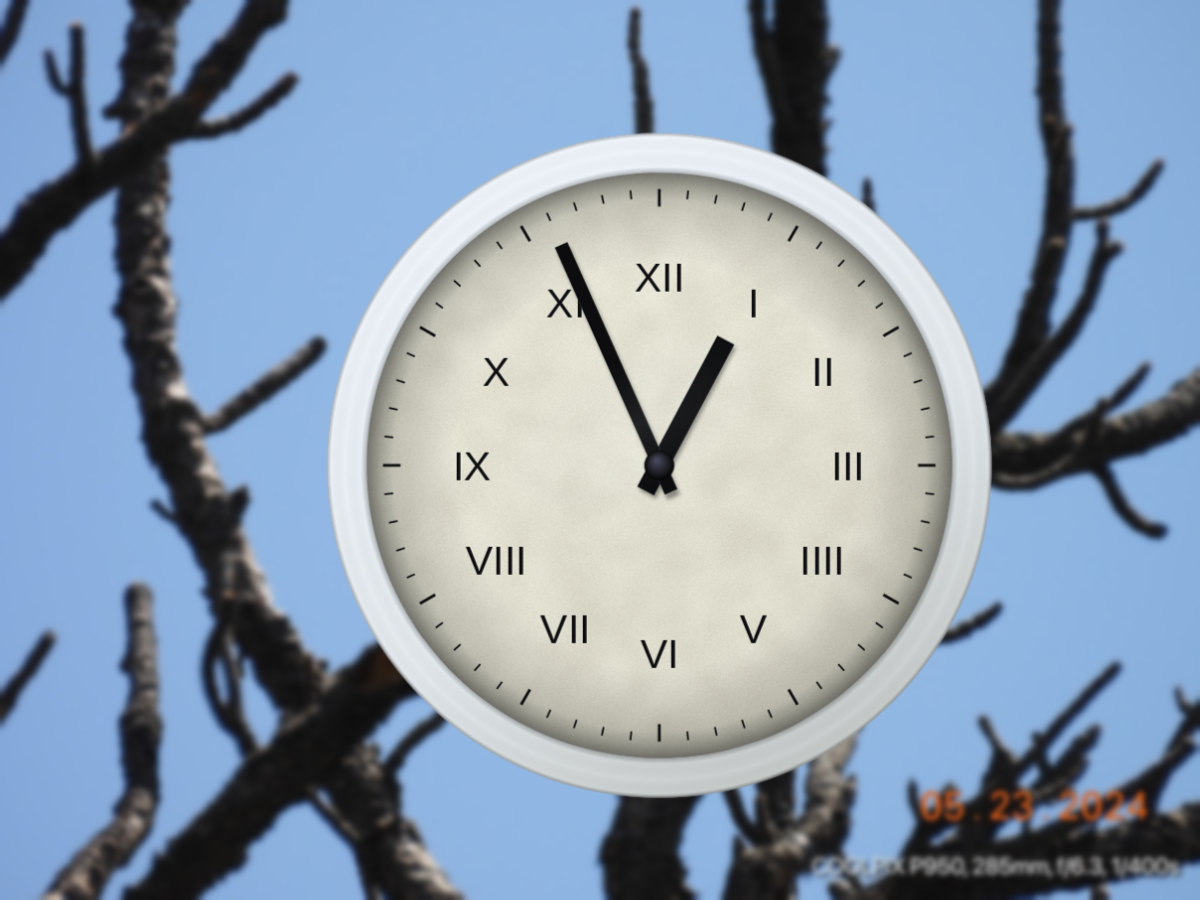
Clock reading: 12h56
